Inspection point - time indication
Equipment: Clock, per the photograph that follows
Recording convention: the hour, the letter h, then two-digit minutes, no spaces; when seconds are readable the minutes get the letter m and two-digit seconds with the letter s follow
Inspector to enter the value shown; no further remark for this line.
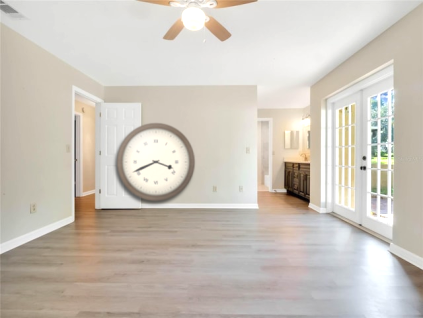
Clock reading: 3h41
